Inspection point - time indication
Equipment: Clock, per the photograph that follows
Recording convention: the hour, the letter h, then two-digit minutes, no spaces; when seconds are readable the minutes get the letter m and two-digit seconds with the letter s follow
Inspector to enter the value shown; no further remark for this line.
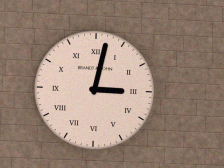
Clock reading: 3h02
